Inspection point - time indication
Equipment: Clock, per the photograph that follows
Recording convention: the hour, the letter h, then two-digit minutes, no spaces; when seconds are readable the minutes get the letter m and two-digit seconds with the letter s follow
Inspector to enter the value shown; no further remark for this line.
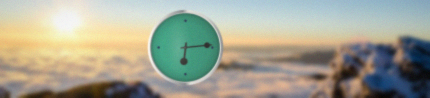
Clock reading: 6h14
